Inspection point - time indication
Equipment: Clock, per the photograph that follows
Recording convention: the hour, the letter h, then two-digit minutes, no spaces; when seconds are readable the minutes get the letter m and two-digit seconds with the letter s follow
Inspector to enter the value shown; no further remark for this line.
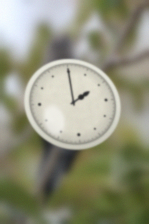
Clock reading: 2h00
